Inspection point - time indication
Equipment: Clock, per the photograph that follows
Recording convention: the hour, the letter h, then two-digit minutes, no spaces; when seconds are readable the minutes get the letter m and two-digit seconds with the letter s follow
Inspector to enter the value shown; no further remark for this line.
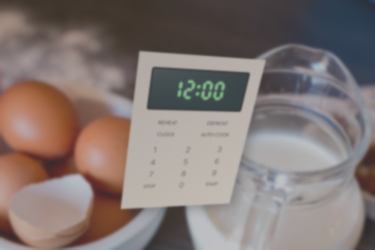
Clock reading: 12h00
